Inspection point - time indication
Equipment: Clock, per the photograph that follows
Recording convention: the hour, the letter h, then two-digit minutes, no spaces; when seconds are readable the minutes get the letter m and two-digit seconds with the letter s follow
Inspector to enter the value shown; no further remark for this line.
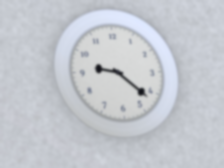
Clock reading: 9h22
